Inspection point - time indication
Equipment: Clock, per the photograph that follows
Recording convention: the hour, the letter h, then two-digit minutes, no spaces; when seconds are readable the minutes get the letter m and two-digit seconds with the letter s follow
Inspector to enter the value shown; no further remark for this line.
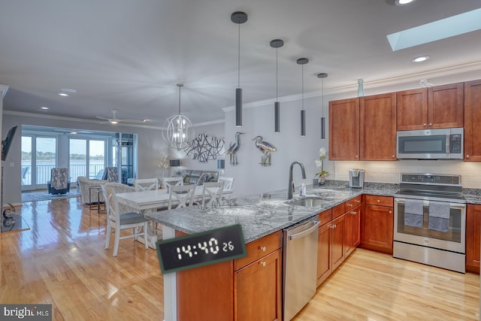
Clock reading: 14h40m26s
